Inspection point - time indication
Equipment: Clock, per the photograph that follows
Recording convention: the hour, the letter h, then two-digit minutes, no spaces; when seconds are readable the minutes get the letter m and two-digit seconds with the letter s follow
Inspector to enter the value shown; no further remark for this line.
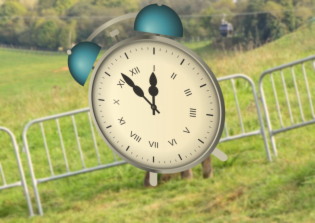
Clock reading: 12h57
